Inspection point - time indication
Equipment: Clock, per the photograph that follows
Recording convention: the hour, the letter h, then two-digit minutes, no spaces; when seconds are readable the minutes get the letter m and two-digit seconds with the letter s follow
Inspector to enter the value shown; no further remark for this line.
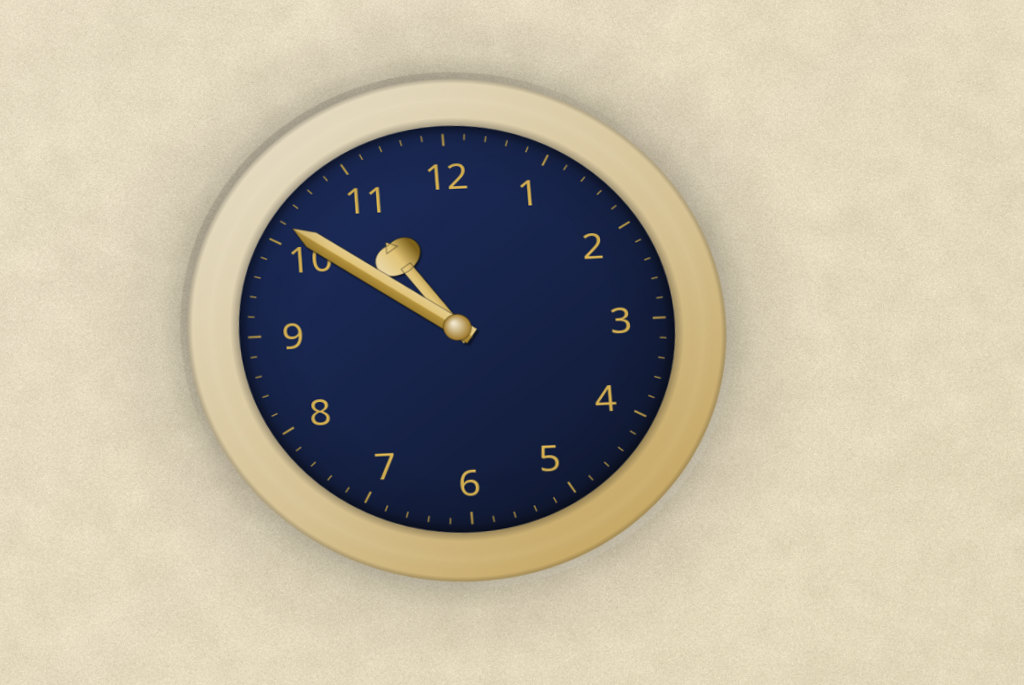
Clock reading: 10h51
